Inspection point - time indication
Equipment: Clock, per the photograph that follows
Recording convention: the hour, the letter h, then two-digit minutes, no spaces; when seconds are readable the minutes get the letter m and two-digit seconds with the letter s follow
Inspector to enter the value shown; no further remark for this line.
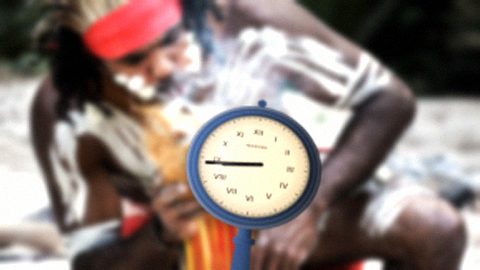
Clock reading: 8h44
